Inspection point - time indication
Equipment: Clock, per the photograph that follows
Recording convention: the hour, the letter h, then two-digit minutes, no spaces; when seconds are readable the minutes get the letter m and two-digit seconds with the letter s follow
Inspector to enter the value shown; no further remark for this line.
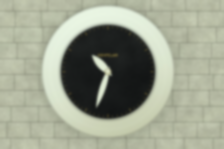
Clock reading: 10h33
